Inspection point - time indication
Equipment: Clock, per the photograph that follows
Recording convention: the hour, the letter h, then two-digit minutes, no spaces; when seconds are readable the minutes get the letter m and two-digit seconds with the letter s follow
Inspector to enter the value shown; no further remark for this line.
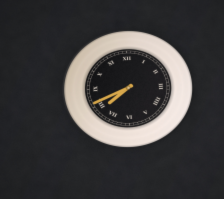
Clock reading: 7h41
